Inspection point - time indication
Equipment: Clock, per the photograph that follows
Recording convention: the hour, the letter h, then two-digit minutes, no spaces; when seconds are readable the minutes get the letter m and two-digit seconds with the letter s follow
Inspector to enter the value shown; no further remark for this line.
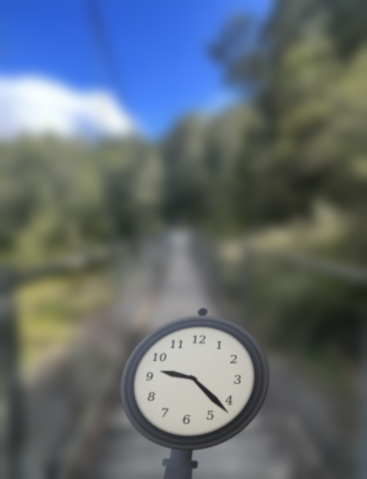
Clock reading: 9h22
